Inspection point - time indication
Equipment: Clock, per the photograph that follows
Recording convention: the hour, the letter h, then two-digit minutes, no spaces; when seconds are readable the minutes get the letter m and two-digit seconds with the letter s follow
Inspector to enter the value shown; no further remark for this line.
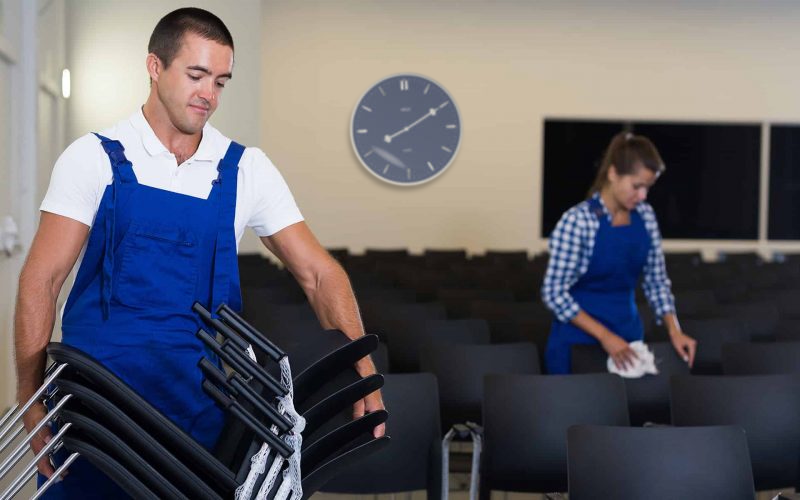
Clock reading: 8h10
